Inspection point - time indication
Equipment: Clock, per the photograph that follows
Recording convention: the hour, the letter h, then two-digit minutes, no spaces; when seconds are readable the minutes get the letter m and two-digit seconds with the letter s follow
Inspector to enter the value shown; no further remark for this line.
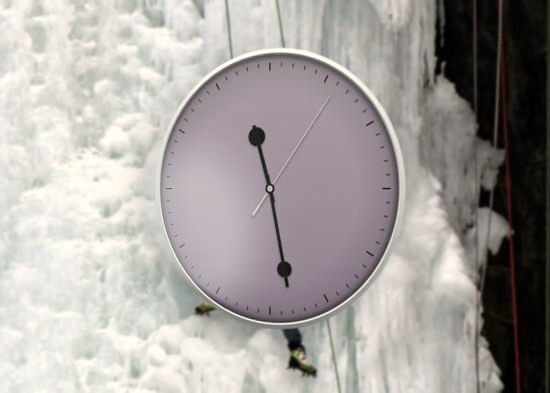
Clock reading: 11h28m06s
